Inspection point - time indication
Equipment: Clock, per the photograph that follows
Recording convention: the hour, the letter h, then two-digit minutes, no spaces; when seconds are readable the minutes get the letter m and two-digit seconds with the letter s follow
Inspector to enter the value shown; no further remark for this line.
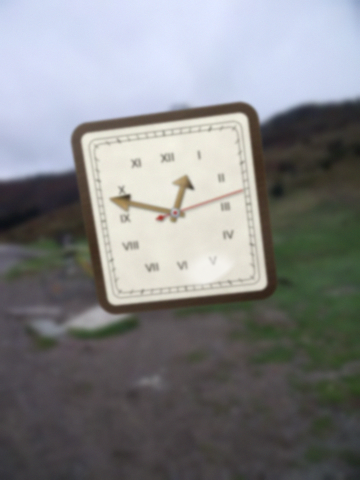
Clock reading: 12h48m13s
